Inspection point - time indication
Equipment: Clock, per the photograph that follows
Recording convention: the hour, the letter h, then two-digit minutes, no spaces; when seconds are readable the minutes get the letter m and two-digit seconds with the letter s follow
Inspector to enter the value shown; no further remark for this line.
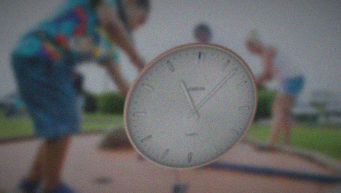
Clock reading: 11h07
